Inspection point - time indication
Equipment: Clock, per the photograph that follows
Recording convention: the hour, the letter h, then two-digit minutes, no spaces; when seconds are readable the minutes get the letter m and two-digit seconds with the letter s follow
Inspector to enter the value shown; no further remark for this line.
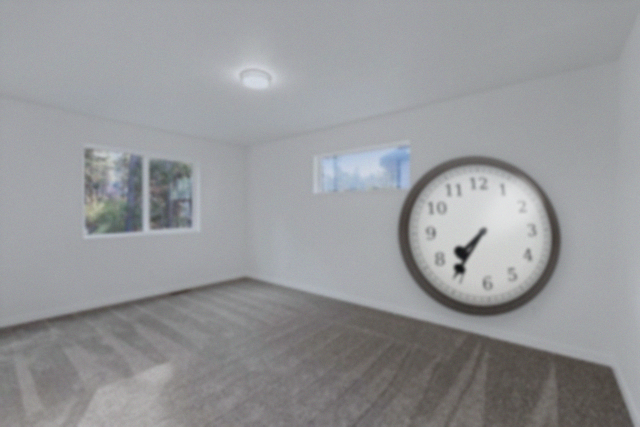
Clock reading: 7h36
